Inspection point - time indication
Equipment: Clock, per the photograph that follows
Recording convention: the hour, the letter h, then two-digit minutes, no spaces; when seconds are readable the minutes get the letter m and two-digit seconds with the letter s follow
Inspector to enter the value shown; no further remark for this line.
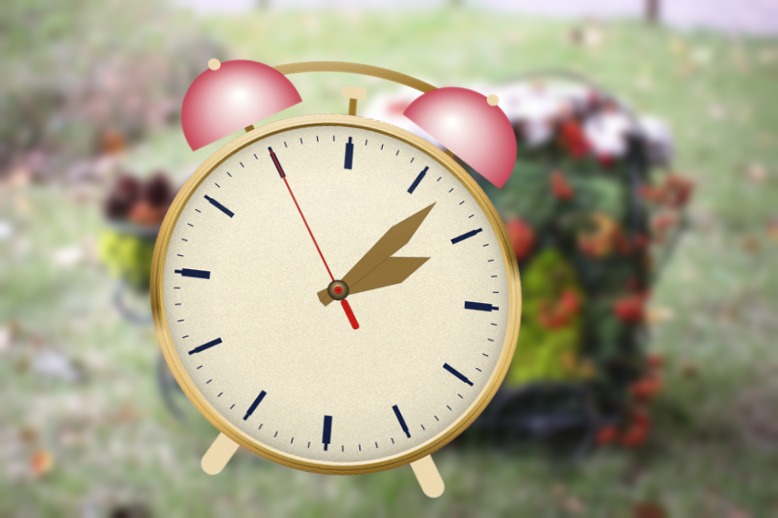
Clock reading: 2h06m55s
